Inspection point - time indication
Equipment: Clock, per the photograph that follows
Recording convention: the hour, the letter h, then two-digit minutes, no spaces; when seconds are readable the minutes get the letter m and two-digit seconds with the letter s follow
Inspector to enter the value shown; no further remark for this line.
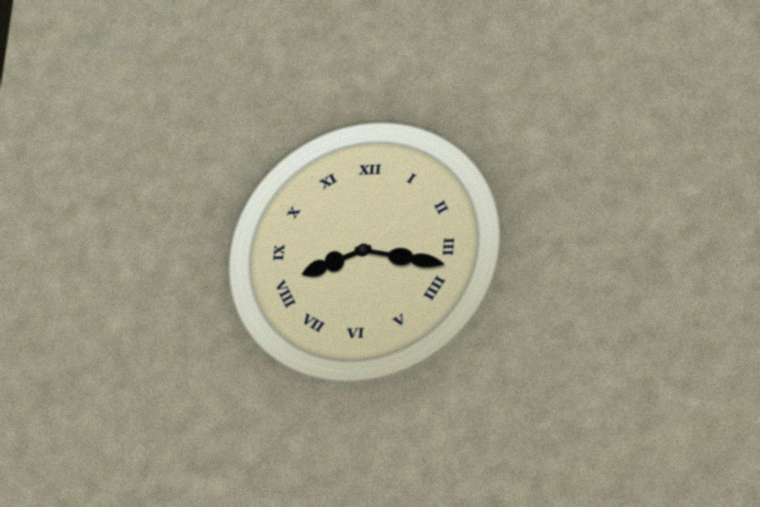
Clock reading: 8h17
